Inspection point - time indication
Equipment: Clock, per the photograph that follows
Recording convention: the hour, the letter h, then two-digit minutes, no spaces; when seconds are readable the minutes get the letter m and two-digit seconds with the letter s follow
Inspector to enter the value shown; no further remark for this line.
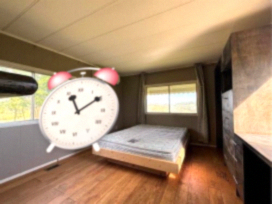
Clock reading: 11h09
